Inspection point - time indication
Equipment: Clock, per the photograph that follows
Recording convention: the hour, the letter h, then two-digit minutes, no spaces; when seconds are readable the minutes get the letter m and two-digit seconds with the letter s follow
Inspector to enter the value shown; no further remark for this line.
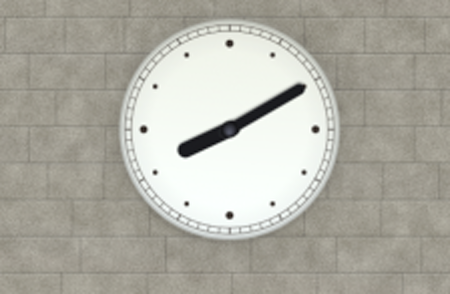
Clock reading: 8h10
